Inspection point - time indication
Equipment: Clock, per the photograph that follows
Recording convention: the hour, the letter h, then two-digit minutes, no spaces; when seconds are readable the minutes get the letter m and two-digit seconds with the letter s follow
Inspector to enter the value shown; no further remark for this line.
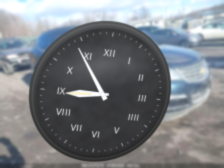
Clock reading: 8h54
